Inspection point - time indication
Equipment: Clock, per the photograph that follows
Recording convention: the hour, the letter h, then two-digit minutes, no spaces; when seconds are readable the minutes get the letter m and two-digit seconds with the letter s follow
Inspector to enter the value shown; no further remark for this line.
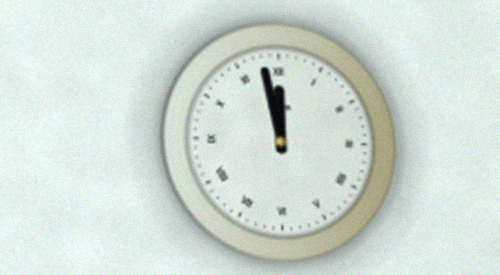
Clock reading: 11h58
